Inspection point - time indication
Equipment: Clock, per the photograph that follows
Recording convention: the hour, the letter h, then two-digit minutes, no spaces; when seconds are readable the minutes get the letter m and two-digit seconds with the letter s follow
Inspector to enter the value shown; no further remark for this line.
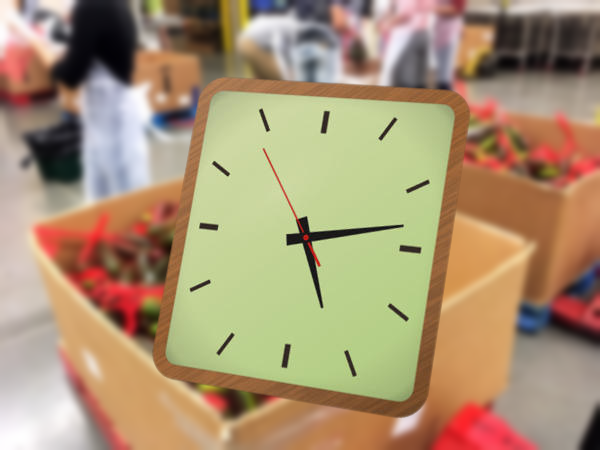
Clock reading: 5h12m54s
